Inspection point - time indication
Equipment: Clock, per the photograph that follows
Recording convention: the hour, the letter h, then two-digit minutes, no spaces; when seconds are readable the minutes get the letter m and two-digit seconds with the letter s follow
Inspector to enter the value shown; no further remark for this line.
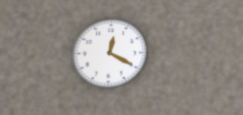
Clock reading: 12h20
